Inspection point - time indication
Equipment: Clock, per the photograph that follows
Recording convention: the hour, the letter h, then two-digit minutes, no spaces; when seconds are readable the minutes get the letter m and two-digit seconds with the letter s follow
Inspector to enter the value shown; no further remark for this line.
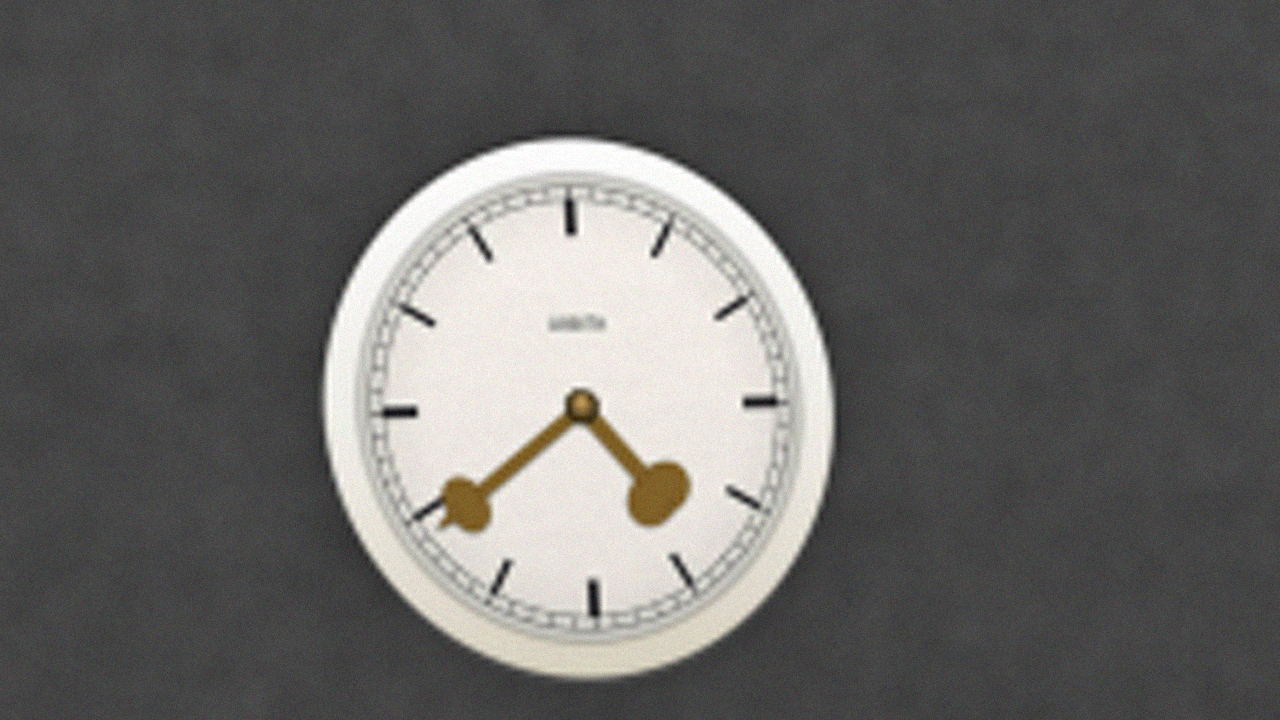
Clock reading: 4h39
